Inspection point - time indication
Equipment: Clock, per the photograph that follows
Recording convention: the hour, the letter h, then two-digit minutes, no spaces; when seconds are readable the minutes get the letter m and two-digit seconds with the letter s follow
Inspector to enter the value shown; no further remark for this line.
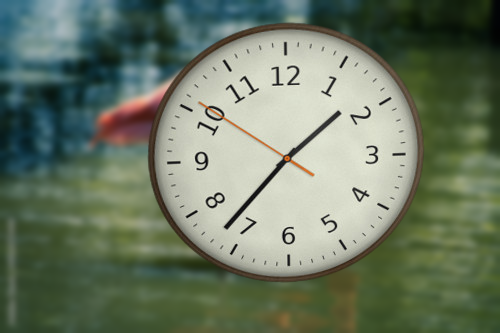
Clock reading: 1h36m51s
